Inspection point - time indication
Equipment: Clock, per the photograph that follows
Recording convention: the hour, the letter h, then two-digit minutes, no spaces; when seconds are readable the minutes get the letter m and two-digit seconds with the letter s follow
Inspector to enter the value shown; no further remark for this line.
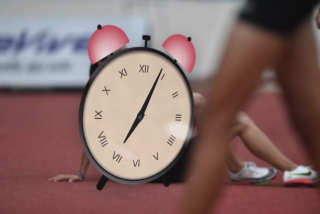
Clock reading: 7h04
